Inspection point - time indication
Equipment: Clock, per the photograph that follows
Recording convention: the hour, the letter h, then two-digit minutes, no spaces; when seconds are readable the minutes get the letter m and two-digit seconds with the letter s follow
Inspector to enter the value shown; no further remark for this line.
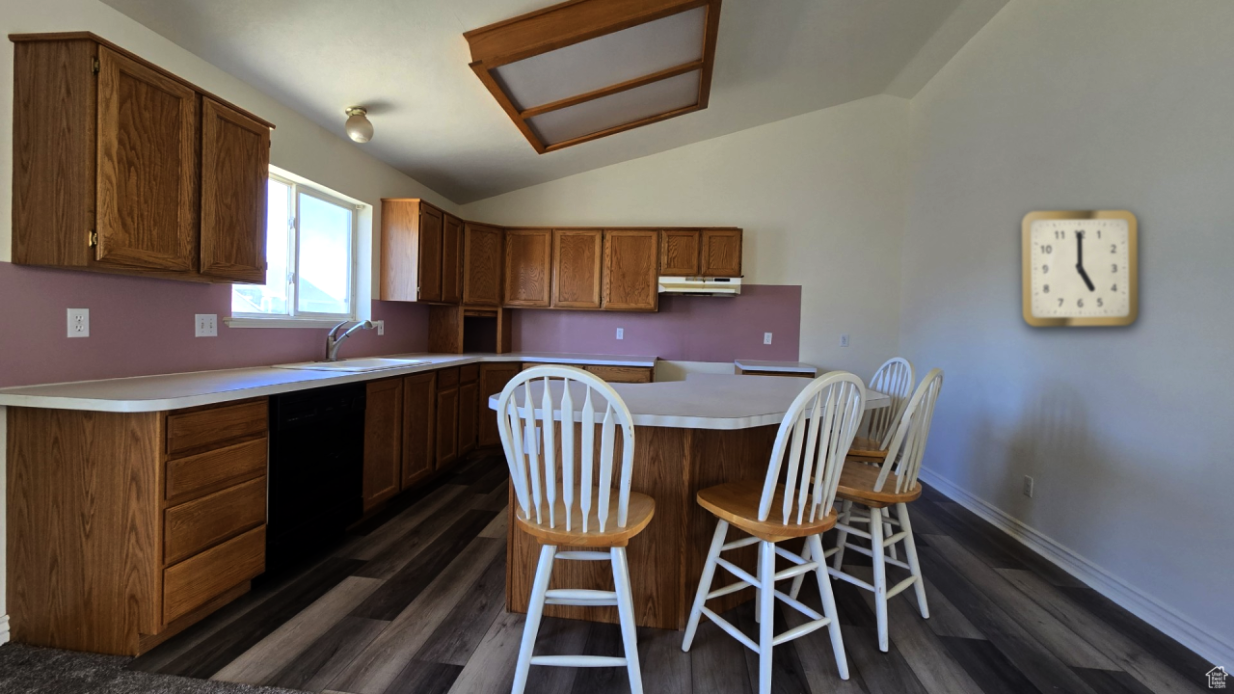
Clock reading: 5h00
